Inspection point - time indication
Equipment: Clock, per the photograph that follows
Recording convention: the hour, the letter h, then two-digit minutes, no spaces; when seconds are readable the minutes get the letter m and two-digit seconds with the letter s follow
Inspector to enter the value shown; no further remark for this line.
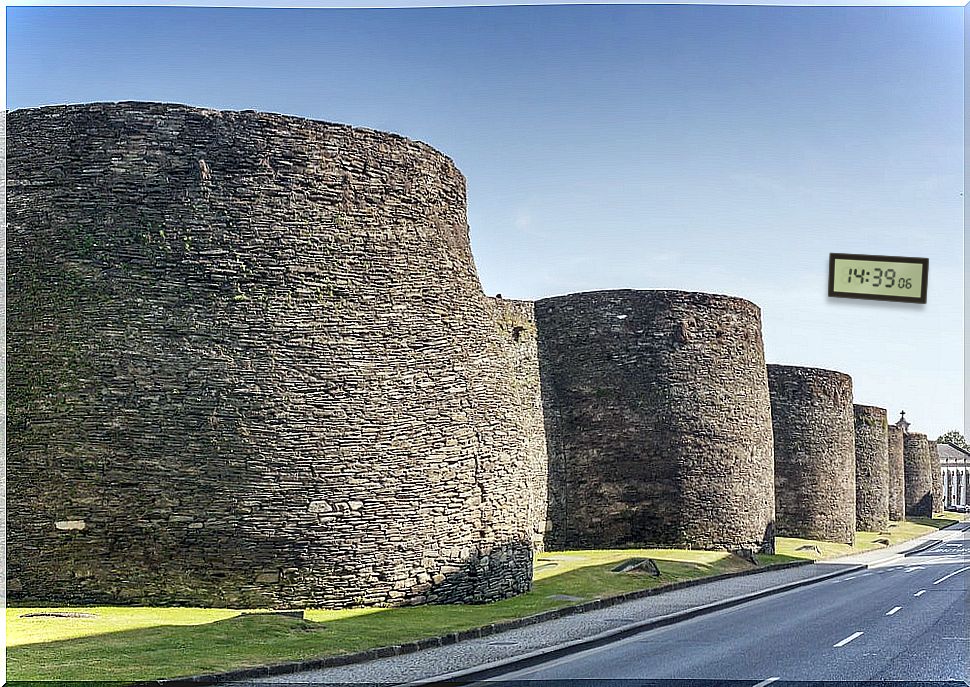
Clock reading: 14h39m06s
